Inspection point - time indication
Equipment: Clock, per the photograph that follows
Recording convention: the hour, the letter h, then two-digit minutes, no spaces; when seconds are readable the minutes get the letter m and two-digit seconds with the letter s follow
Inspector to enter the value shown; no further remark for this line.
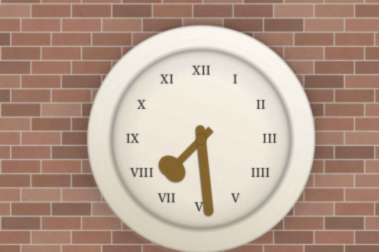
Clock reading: 7h29
